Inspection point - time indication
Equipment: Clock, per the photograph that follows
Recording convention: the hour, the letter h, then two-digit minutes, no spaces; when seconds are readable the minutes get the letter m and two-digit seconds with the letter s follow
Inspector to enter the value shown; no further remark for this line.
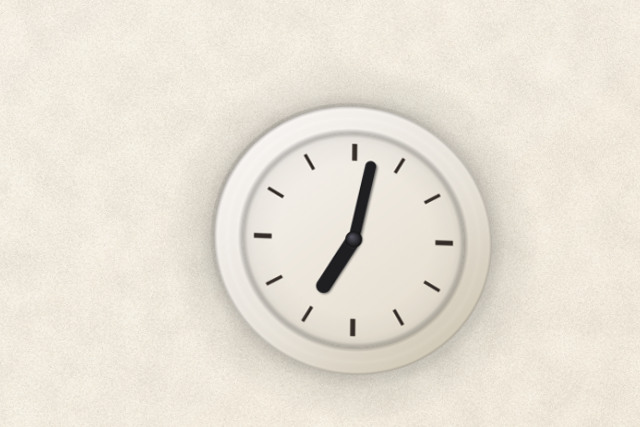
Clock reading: 7h02
